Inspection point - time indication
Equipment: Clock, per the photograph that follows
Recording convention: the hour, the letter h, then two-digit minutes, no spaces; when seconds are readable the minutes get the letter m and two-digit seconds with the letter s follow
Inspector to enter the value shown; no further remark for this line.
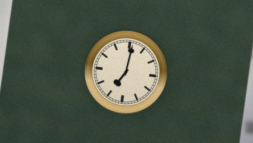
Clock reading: 7h01
